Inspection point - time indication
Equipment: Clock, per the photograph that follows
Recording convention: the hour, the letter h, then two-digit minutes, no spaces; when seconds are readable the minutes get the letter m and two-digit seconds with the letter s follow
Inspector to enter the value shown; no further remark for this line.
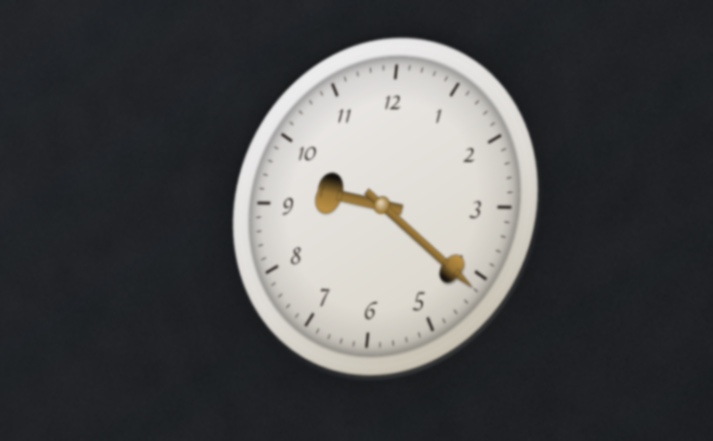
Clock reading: 9h21
